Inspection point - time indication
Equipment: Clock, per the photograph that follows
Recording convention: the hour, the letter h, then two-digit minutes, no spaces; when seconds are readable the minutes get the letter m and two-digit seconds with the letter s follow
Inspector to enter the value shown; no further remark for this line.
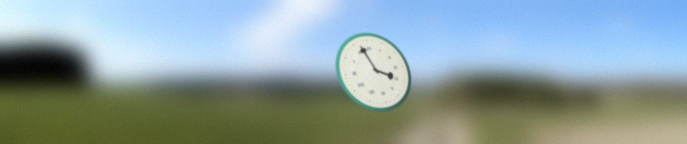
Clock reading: 3h57
